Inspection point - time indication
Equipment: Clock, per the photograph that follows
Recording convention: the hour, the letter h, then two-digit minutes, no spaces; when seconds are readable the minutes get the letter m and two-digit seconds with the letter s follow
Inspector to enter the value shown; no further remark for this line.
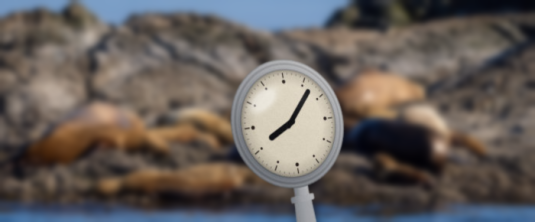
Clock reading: 8h07
